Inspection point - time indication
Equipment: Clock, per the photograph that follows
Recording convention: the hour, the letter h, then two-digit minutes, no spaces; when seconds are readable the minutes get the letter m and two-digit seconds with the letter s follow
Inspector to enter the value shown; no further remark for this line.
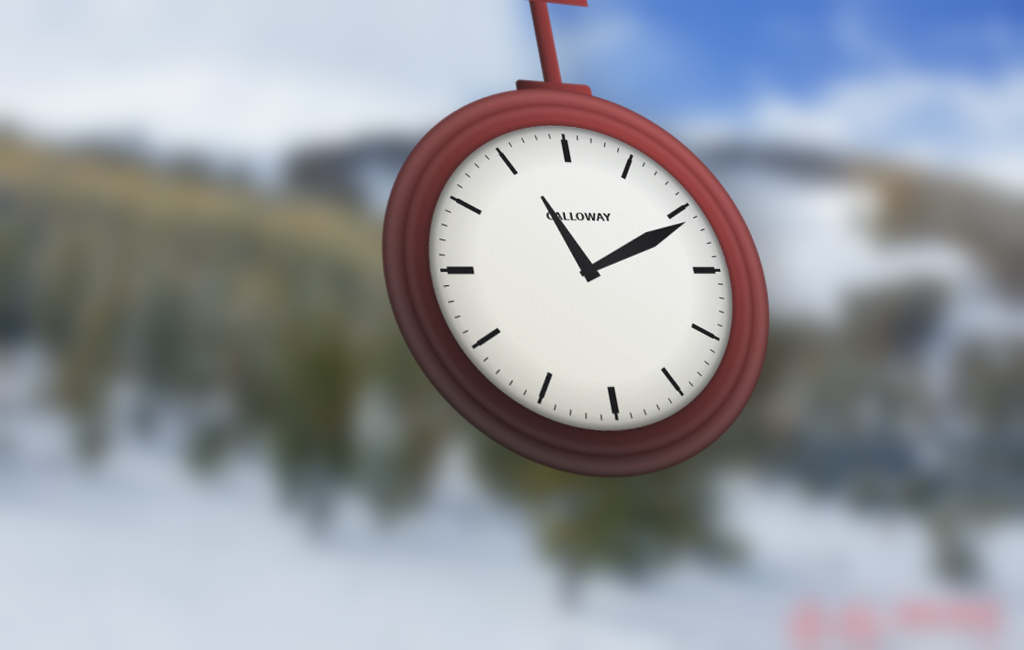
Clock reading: 11h11
